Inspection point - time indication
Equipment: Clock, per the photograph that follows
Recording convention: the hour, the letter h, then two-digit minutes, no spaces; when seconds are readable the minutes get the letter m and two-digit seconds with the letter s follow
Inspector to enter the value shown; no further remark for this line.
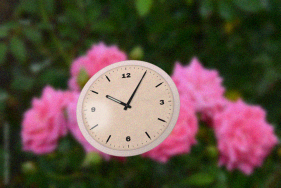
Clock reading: 10h05
